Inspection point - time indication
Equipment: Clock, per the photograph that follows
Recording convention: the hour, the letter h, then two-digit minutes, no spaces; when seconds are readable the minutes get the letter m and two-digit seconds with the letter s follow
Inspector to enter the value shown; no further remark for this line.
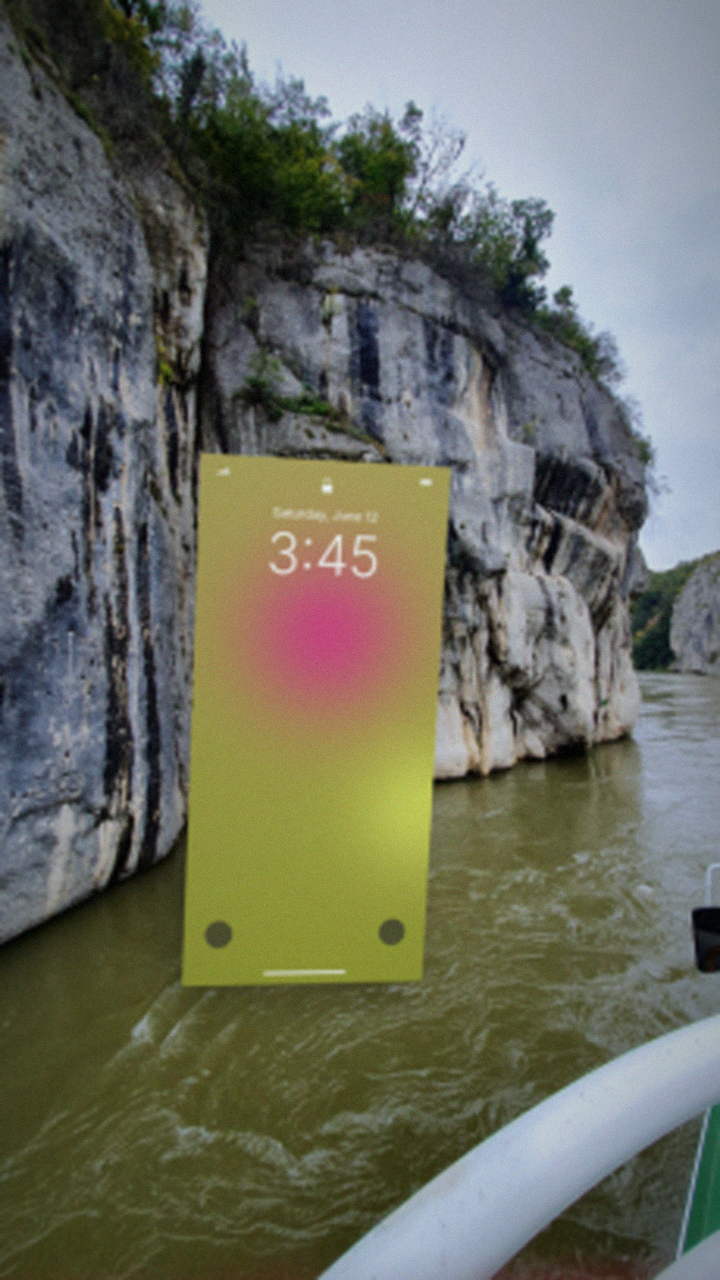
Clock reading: 3h45
